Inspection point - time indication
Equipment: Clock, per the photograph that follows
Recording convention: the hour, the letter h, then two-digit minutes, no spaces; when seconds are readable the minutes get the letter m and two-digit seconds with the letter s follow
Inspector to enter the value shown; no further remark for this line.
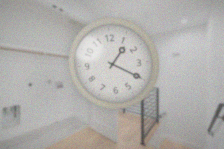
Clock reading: 1h20
